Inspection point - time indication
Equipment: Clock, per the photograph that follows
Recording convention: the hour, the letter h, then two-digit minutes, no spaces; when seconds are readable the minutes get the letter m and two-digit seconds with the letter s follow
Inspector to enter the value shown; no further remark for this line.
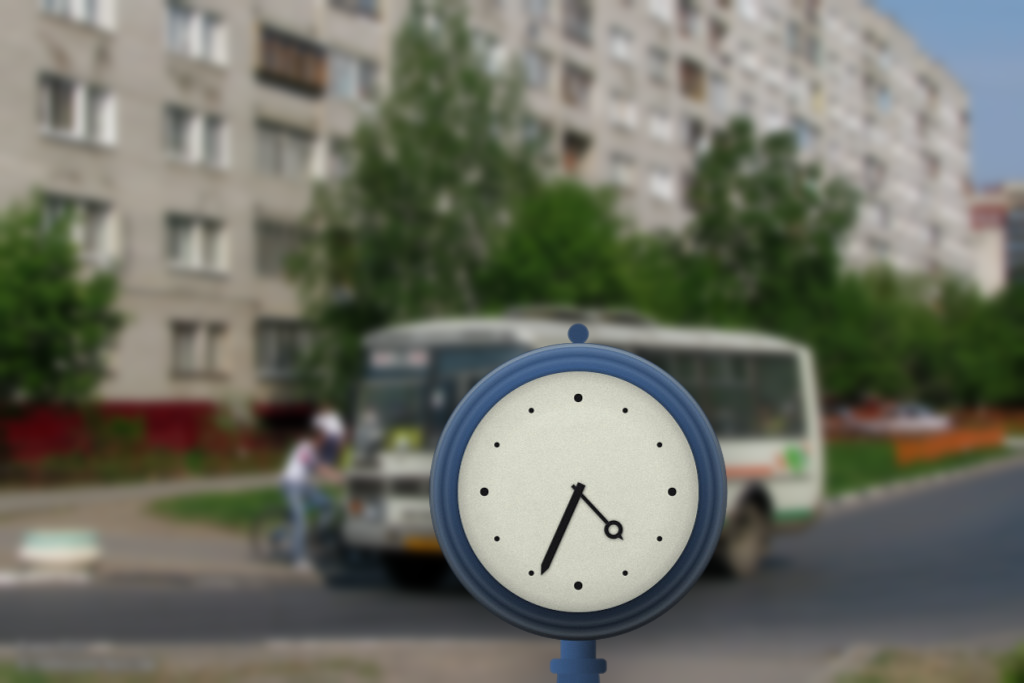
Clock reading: 4h34
